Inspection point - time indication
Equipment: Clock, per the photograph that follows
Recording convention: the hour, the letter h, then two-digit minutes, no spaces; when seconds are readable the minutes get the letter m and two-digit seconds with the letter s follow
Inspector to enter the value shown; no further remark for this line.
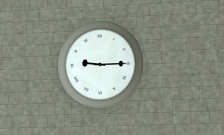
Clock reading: 9h15
